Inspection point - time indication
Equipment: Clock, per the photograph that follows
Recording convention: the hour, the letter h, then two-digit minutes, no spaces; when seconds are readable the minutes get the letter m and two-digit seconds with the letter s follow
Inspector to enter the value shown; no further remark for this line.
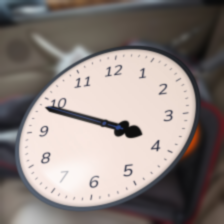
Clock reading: 3h48m49s
